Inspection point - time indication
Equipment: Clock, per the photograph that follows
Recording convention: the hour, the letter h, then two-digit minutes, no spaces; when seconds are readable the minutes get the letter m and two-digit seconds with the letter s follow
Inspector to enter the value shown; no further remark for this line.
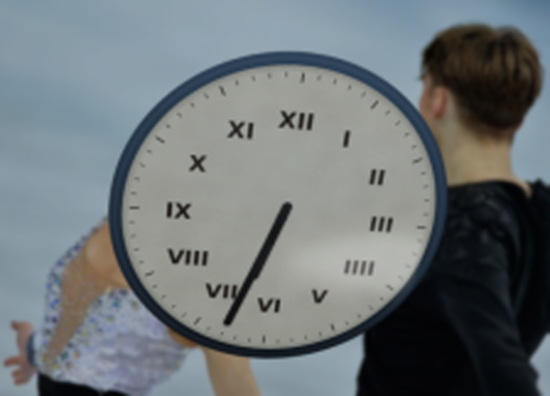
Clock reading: 6h33
